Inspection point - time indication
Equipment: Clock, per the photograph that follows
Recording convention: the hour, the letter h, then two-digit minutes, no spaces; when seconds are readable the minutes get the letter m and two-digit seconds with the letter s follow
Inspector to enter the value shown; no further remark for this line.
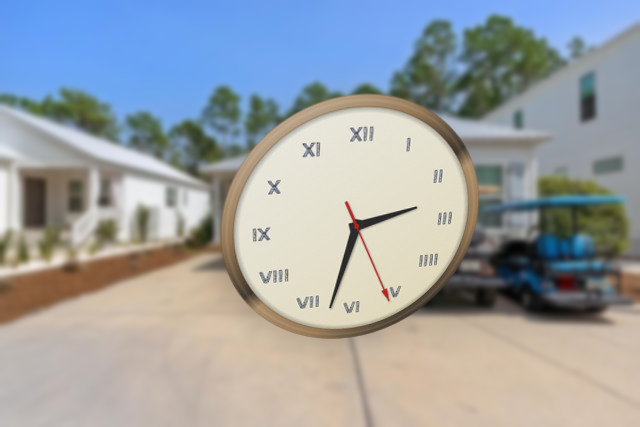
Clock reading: 2h32m26s
